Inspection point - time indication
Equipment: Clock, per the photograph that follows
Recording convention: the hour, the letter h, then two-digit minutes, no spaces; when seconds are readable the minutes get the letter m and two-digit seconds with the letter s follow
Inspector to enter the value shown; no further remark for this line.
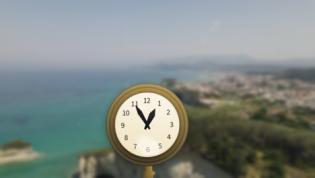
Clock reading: 12h55
